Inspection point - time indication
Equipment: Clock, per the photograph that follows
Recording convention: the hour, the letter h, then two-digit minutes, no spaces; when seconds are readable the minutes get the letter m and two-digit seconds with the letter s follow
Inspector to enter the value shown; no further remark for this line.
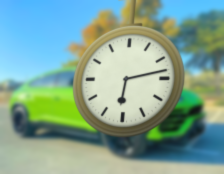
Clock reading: 6h13
